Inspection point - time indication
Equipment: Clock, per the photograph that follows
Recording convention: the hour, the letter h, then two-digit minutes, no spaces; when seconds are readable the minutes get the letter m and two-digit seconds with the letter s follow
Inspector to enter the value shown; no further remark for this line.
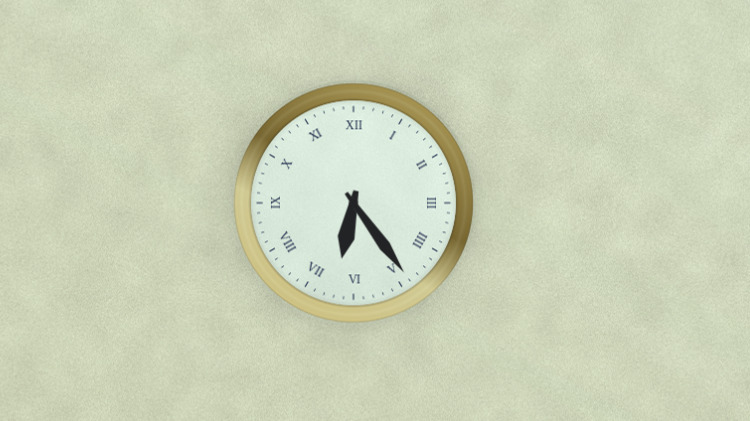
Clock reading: 6h24
